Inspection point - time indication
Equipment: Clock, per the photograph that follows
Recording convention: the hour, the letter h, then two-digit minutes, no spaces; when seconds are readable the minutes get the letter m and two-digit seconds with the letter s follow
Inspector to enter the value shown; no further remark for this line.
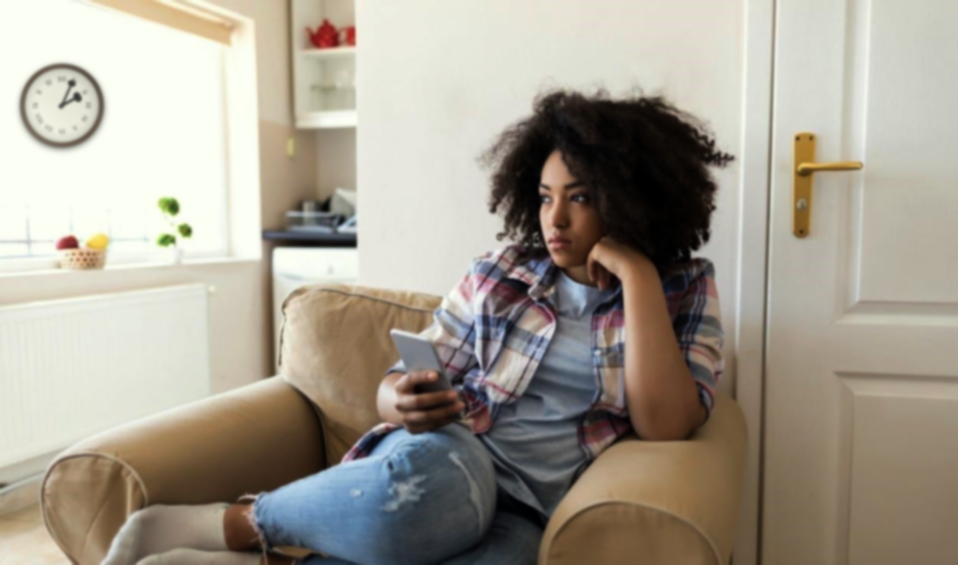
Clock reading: 2h04
